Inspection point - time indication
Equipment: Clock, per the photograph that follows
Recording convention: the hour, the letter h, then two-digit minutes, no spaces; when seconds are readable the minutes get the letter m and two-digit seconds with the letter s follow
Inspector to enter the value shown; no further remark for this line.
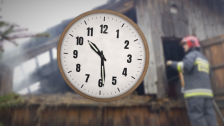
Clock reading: 10h29
